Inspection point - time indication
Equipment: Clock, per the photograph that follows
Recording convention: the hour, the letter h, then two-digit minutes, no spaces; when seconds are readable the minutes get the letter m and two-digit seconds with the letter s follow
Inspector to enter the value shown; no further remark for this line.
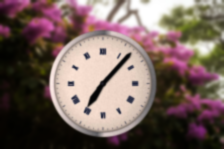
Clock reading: 7h07
